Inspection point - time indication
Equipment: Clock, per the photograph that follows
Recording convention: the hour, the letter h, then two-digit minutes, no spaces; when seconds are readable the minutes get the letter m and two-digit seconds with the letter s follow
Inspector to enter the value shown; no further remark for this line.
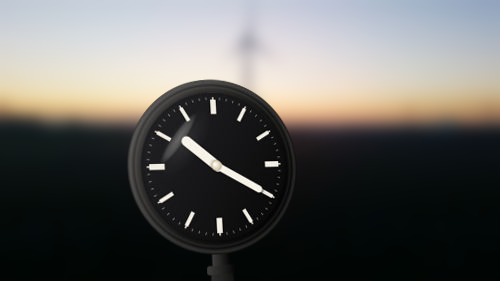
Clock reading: 10h20
